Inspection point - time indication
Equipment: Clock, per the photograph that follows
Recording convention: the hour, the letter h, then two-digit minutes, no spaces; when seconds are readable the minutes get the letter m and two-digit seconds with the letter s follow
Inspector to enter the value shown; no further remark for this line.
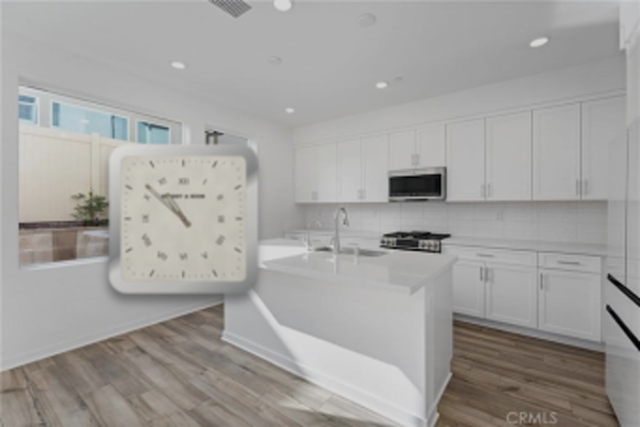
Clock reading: 10h52
